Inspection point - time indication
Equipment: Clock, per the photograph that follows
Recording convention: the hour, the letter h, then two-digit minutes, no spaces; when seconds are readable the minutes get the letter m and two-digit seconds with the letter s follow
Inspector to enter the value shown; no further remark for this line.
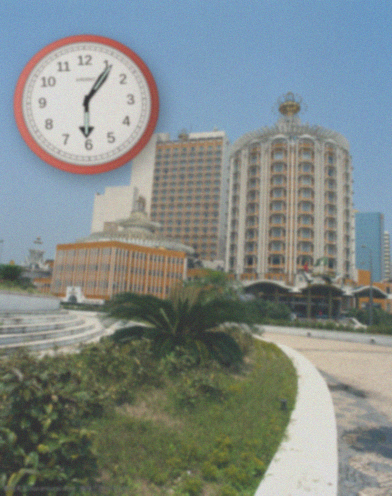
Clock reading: 6h06
